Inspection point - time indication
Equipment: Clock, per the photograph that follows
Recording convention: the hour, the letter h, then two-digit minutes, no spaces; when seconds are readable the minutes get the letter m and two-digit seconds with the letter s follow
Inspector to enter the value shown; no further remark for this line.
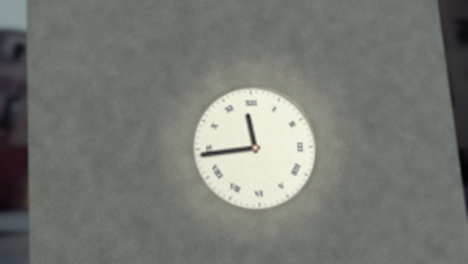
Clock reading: 11h44
